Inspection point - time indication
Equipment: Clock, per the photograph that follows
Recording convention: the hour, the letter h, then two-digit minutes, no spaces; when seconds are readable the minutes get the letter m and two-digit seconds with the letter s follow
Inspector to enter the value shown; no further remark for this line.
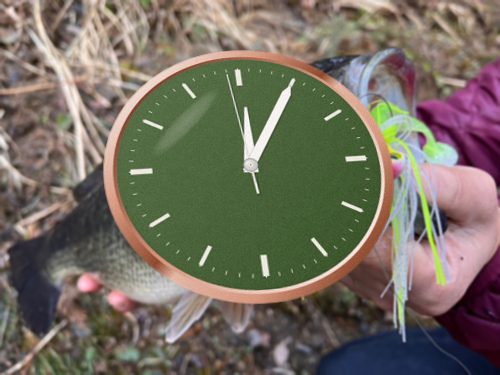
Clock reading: 12h04m59s
